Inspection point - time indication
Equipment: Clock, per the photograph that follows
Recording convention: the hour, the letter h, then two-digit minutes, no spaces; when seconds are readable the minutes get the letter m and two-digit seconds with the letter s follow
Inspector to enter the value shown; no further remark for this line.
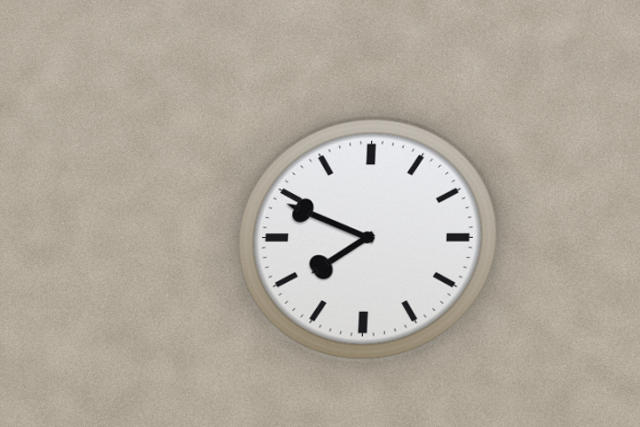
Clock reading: 7h49
